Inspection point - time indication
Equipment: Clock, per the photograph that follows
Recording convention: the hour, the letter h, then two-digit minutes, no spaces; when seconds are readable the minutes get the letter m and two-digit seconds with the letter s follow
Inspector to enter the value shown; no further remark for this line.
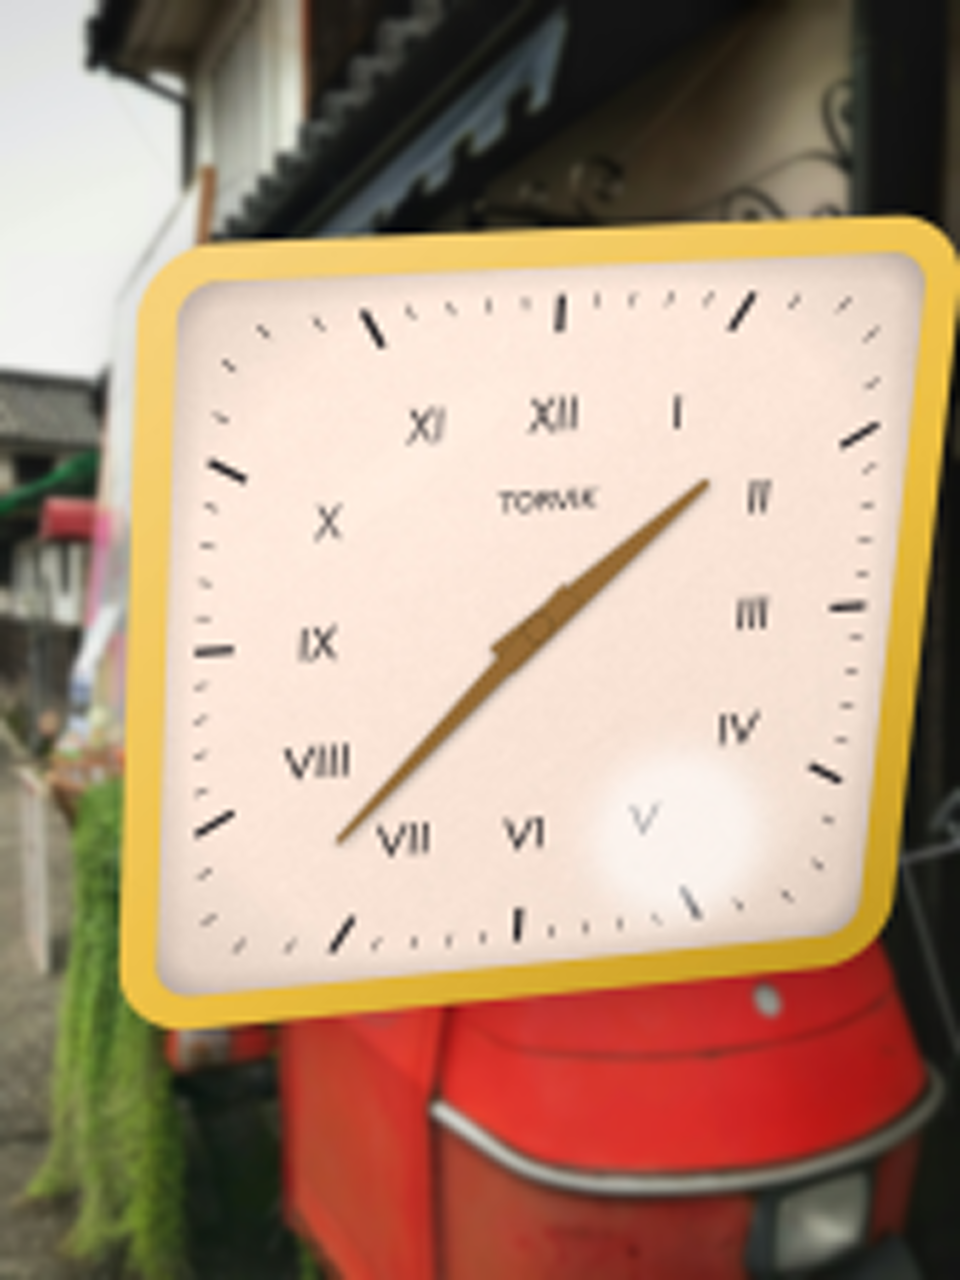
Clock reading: 1h37
